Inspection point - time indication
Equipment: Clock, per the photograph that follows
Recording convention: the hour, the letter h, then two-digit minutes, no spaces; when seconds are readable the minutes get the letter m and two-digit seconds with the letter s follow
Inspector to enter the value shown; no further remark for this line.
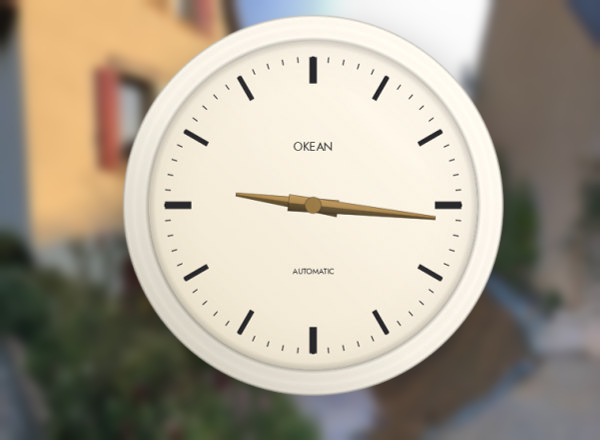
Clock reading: 9h16
